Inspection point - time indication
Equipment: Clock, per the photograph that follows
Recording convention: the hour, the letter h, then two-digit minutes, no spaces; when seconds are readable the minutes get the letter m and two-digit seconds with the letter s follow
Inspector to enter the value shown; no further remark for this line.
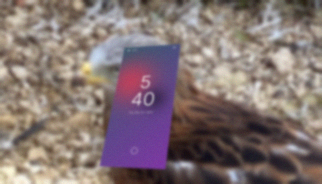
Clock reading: 5h40
